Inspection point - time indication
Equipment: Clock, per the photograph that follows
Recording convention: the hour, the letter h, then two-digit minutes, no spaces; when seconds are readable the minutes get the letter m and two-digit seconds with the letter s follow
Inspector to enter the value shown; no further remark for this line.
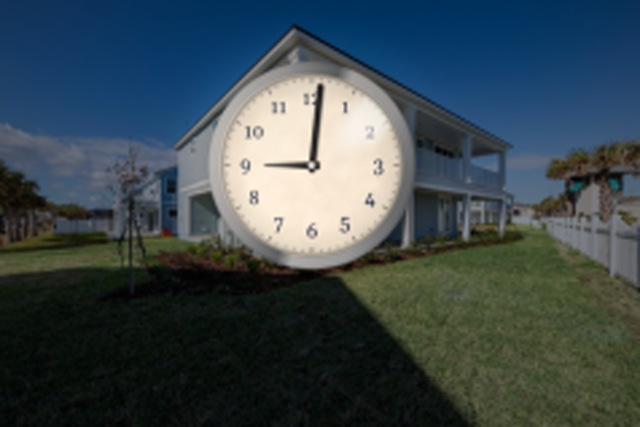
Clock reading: 9h01
